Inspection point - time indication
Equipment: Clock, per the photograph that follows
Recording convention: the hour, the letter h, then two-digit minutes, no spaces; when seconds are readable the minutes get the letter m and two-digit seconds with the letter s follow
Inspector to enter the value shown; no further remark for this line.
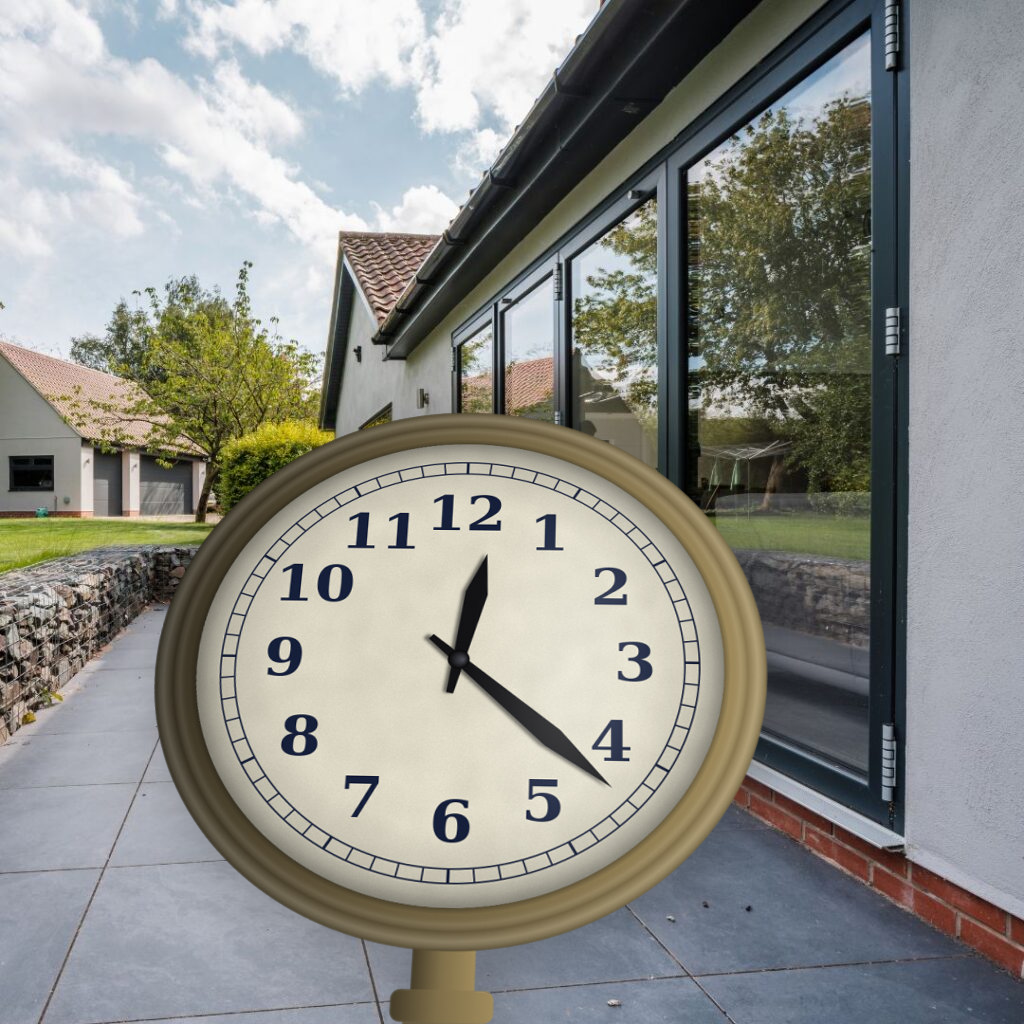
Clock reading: 12h22
